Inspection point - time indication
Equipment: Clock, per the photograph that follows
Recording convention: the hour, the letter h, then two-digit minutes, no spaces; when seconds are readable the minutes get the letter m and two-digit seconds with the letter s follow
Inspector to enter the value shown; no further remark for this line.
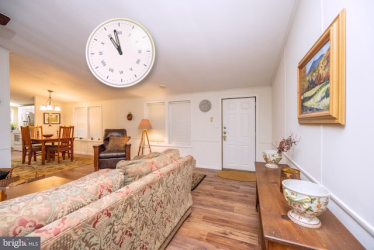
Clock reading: 10h58
